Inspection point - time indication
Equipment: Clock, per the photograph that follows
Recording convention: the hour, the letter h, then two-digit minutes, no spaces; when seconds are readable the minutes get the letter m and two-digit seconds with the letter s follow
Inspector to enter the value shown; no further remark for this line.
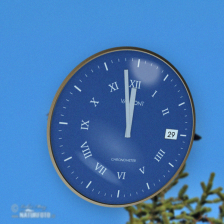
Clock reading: 11h58
